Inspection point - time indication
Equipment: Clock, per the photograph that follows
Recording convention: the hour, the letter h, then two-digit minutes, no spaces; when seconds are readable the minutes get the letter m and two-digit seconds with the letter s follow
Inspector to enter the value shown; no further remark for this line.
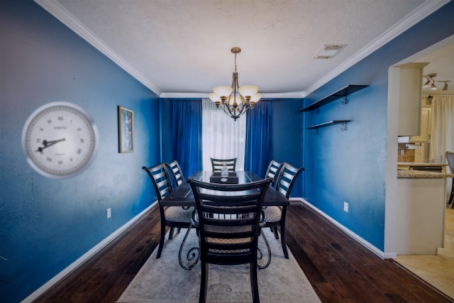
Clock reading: 8h41
